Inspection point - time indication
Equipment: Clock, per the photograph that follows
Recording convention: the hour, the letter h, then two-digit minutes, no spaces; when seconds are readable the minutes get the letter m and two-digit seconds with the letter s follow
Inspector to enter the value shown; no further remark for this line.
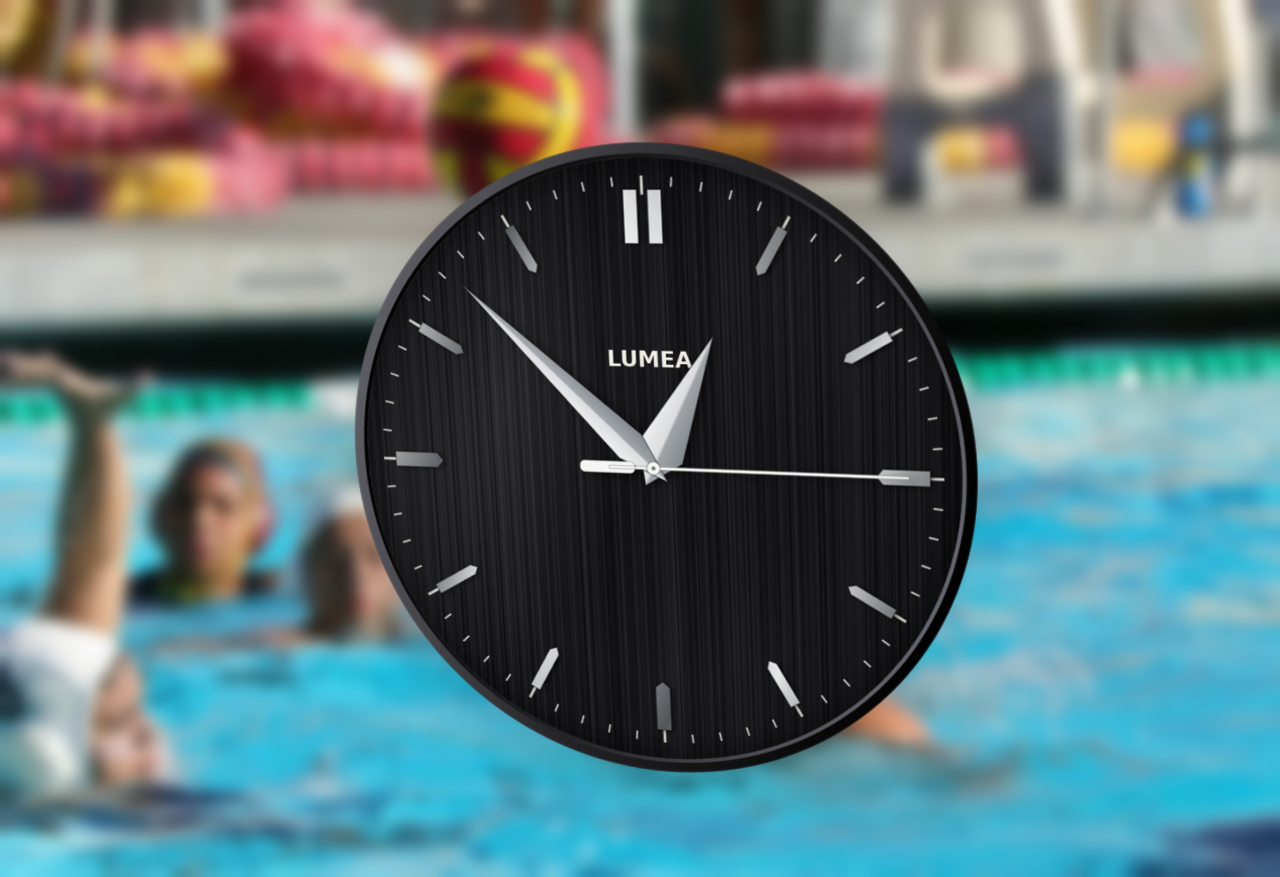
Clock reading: 12h52m15s
